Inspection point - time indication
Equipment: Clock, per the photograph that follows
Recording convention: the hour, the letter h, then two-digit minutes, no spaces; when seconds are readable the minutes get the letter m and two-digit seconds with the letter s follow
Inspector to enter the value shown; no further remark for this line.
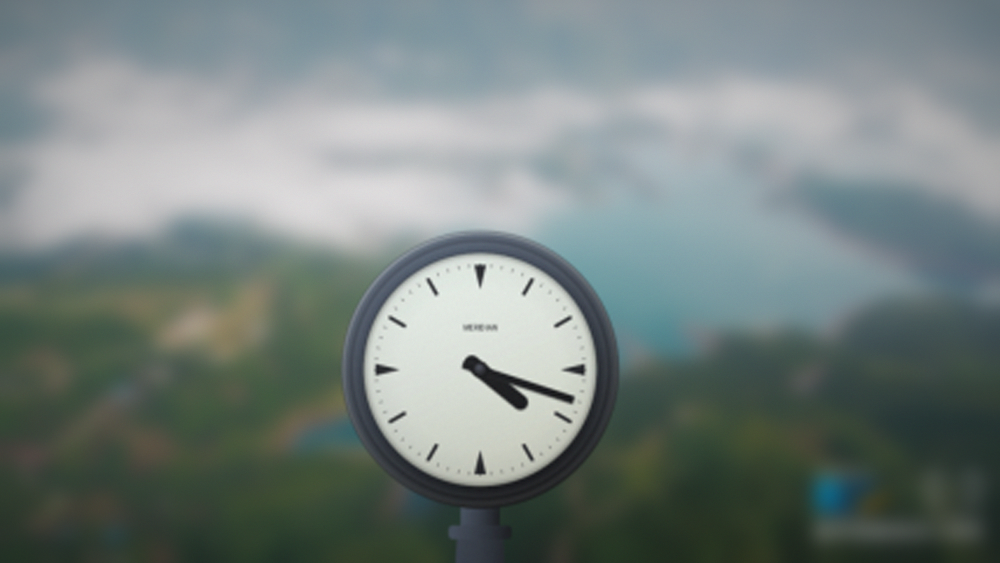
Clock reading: 4h18
